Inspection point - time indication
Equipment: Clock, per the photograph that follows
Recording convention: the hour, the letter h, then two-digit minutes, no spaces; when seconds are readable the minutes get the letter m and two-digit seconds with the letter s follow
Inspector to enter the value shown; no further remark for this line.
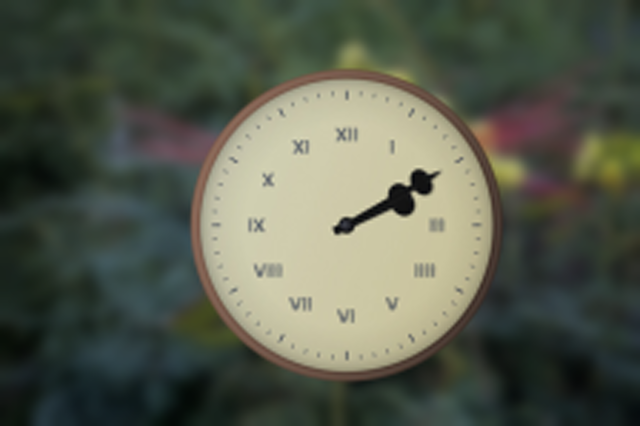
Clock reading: 2h10
